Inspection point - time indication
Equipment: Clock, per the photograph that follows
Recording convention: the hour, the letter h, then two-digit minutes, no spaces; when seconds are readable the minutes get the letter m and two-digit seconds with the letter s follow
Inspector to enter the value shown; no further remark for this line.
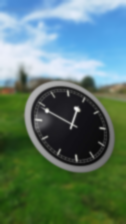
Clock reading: 12h49
